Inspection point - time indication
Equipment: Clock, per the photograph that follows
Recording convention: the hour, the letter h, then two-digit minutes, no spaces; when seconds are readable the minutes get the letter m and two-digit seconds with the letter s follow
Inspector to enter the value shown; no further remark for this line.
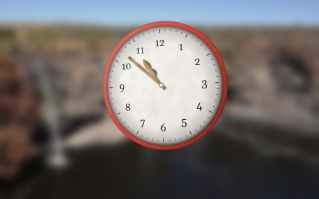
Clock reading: 10h52
